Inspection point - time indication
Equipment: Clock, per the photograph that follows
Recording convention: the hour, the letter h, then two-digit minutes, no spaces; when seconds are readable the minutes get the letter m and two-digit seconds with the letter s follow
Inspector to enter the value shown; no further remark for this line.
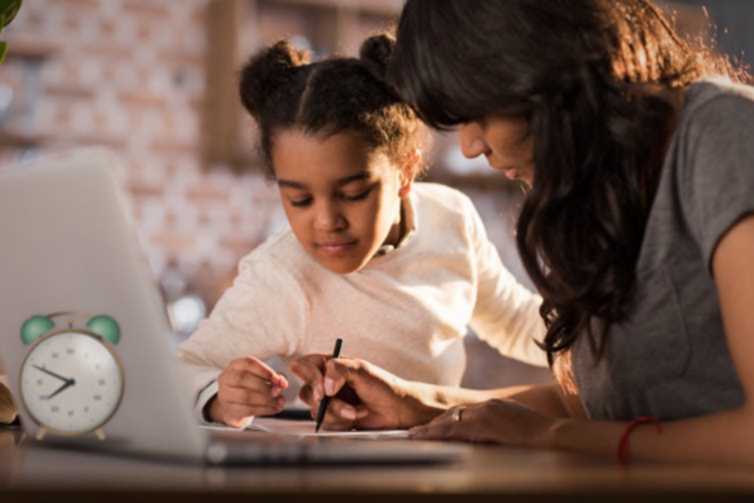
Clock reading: 7h49
